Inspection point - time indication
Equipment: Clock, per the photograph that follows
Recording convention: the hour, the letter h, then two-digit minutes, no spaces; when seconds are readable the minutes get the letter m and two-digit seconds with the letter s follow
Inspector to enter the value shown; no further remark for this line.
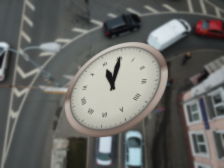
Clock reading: 11h00
